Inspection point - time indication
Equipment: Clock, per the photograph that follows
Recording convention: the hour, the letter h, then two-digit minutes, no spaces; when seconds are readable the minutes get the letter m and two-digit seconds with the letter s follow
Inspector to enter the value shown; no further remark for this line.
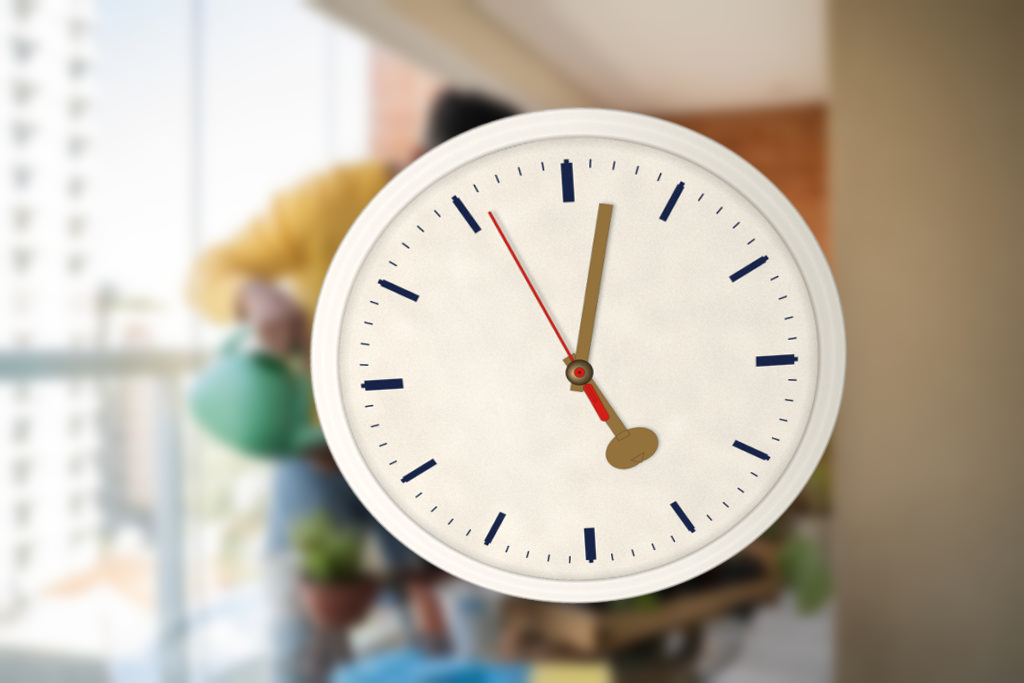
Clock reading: 5h01m56s
